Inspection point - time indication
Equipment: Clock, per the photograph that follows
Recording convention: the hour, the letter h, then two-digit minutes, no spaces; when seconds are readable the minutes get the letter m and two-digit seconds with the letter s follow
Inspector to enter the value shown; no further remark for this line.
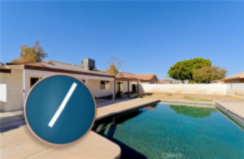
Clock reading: 7h05
